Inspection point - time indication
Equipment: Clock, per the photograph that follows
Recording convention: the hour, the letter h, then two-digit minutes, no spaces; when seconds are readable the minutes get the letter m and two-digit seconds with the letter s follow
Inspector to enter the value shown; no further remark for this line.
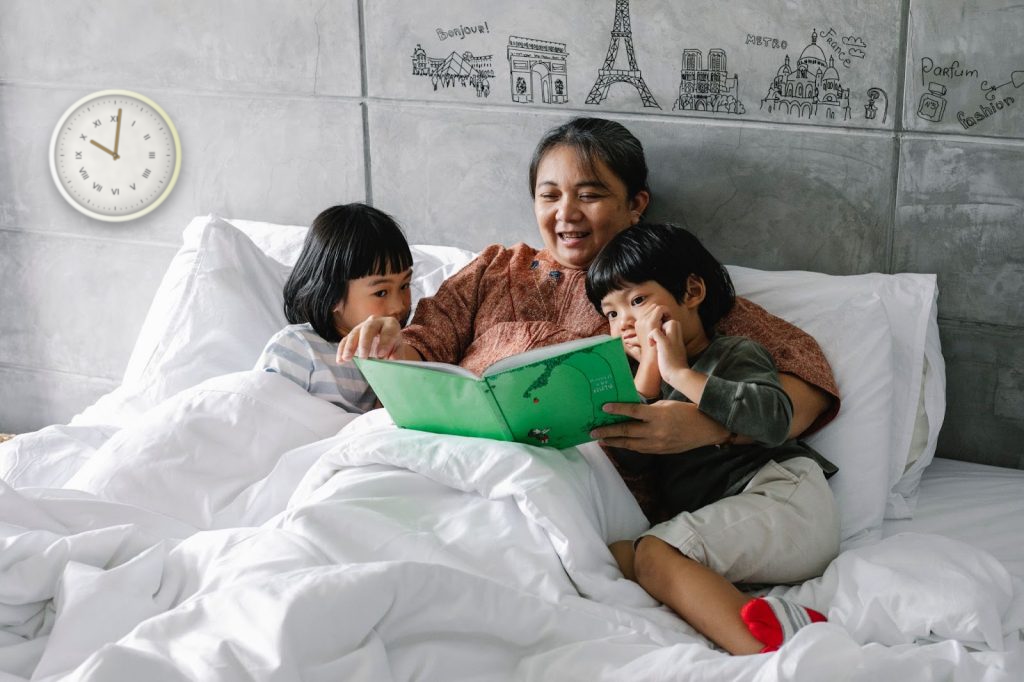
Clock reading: 10h01
